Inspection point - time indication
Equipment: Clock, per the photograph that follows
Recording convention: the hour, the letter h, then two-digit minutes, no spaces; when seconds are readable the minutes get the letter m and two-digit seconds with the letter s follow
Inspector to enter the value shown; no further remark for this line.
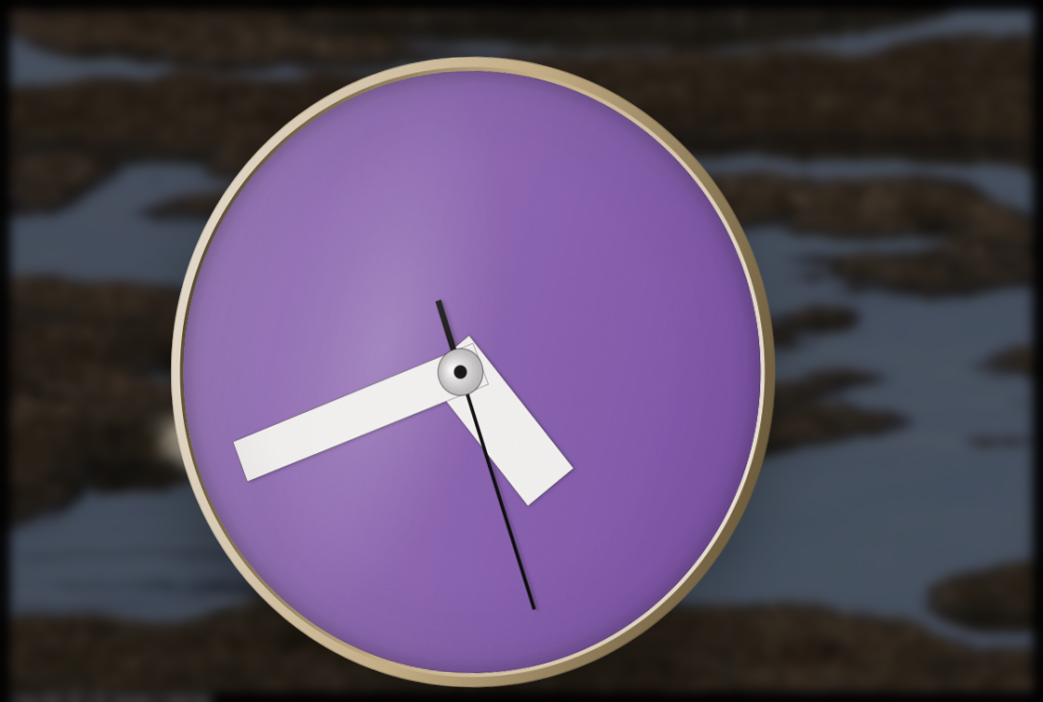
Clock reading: 4h41m27s
